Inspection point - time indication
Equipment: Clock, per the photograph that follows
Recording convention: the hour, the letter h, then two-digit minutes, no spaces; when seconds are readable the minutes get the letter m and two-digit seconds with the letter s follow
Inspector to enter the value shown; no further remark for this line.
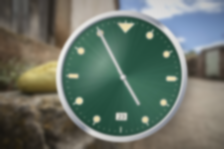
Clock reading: 4h55
